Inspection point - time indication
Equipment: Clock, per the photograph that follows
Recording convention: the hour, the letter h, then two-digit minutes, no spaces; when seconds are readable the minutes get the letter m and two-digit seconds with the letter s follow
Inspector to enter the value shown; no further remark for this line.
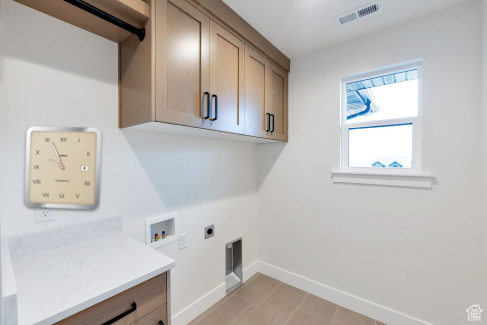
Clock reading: 9h56
